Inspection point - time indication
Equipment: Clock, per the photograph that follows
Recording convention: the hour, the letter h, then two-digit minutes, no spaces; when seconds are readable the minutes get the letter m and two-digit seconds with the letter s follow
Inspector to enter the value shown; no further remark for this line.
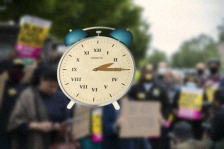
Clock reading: 2h15
